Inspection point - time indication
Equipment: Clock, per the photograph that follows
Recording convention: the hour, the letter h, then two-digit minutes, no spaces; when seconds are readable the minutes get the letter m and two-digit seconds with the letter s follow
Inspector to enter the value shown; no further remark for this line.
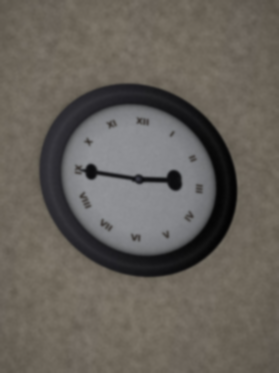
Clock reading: 2h45
